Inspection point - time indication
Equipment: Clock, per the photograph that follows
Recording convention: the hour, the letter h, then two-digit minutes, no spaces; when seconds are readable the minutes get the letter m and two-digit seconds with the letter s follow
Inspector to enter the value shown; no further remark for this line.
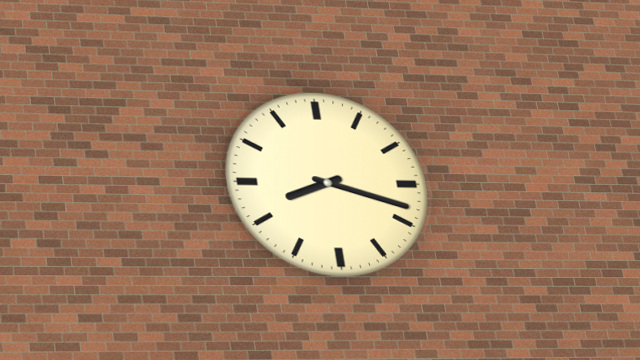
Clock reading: 8h18
